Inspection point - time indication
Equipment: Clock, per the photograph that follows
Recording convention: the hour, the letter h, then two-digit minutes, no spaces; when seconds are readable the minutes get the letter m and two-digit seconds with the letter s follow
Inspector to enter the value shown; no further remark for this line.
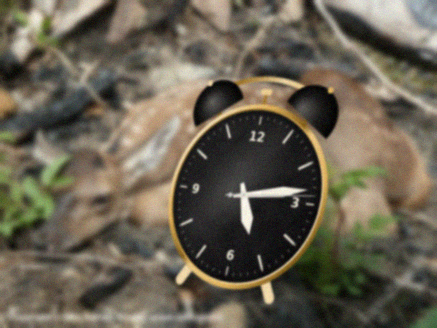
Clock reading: 5h13m14s
